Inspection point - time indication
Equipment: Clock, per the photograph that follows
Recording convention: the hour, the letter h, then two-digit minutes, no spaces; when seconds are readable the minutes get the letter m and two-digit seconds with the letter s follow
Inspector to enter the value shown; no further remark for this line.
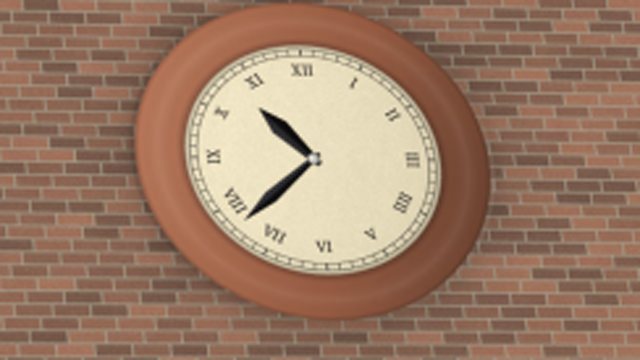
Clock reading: 10h38
